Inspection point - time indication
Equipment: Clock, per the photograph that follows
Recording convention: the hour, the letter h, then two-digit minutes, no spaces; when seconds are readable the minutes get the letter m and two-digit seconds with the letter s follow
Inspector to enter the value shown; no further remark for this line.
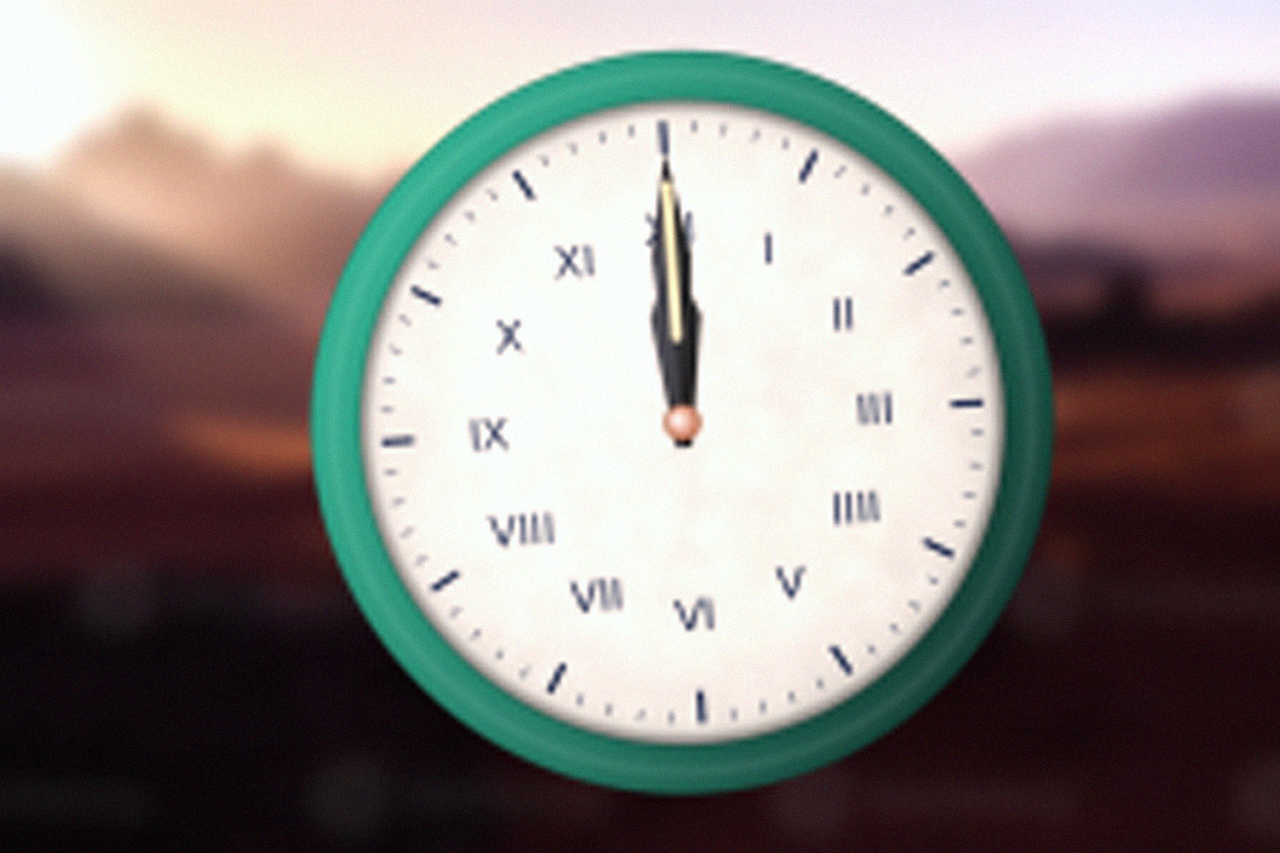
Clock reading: 12h00
